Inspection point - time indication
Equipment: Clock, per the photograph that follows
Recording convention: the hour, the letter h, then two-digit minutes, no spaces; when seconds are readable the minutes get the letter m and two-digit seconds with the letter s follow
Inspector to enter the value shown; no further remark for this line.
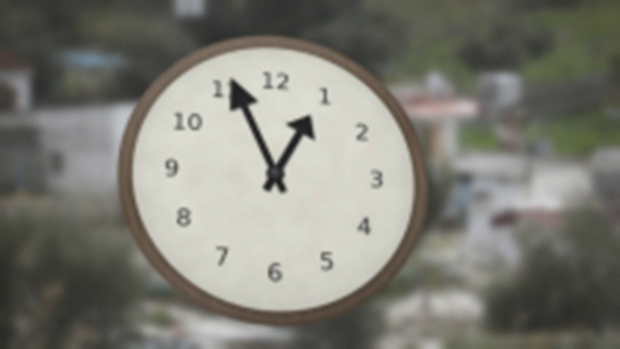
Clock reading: 12h56
